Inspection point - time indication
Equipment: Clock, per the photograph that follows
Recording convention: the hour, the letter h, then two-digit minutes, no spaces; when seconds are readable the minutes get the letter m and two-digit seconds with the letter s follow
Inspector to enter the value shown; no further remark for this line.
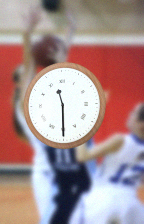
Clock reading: 11h30
